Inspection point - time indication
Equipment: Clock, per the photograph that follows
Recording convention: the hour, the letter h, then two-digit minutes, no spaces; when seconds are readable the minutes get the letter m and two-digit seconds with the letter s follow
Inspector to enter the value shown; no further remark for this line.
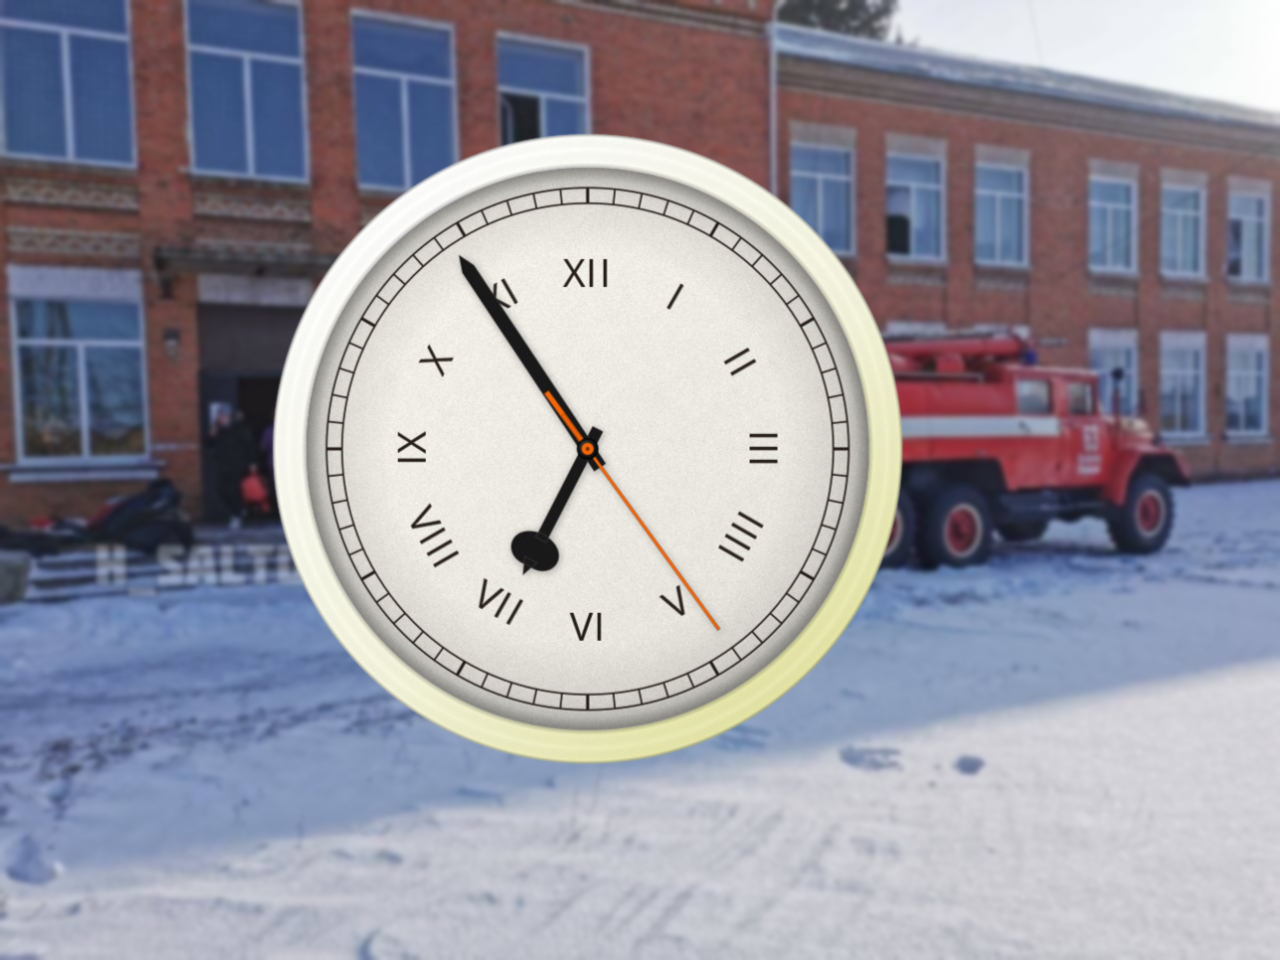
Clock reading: 6h54m24s
